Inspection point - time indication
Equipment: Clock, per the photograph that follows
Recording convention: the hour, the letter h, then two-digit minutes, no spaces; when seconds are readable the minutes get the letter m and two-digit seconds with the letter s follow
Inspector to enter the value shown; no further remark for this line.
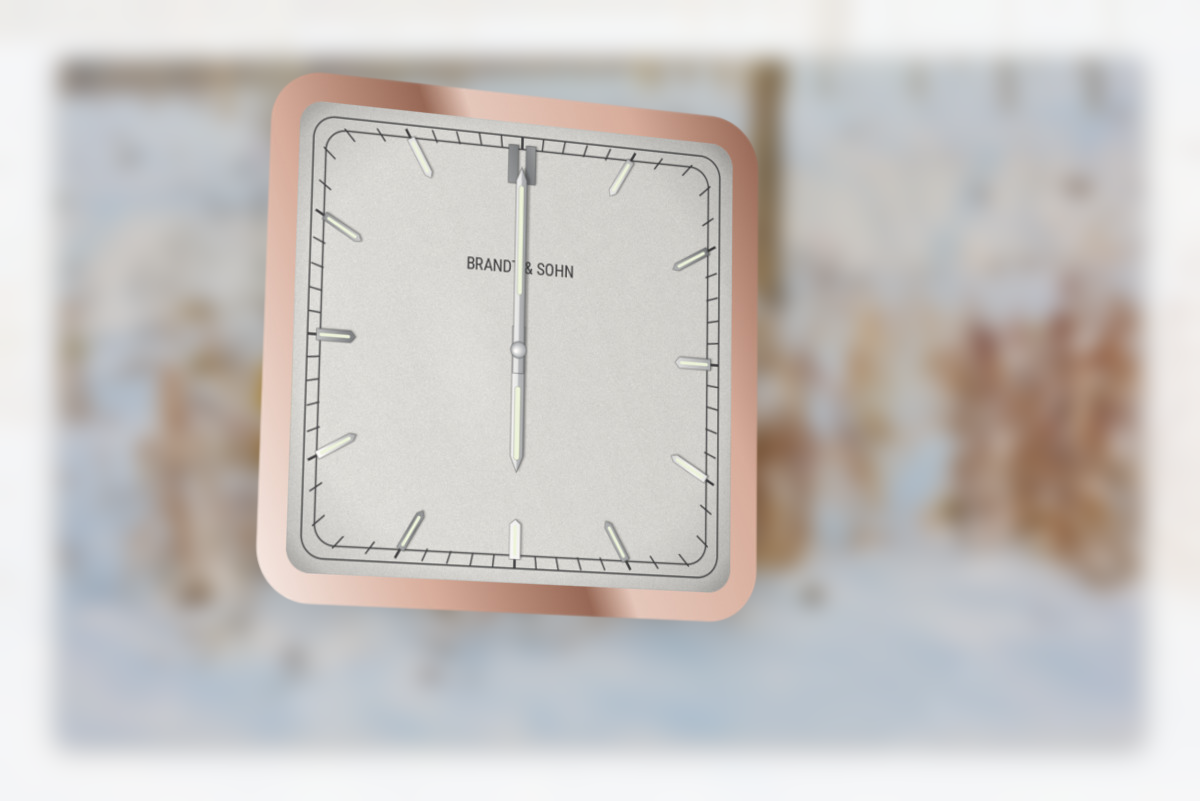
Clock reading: 6h00
